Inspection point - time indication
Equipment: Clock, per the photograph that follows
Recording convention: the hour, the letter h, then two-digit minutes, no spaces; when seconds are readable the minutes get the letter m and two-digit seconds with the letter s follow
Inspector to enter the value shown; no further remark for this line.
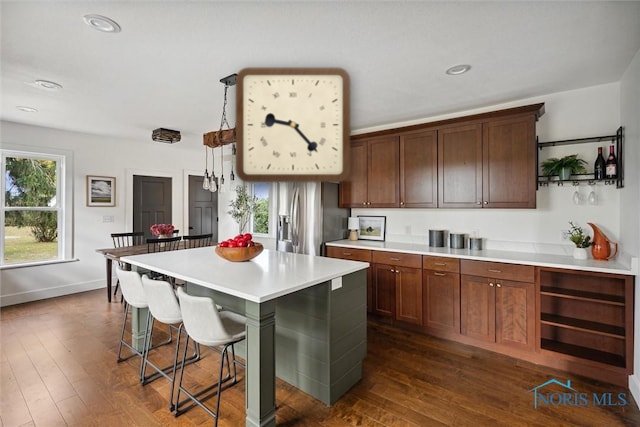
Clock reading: 9h23
